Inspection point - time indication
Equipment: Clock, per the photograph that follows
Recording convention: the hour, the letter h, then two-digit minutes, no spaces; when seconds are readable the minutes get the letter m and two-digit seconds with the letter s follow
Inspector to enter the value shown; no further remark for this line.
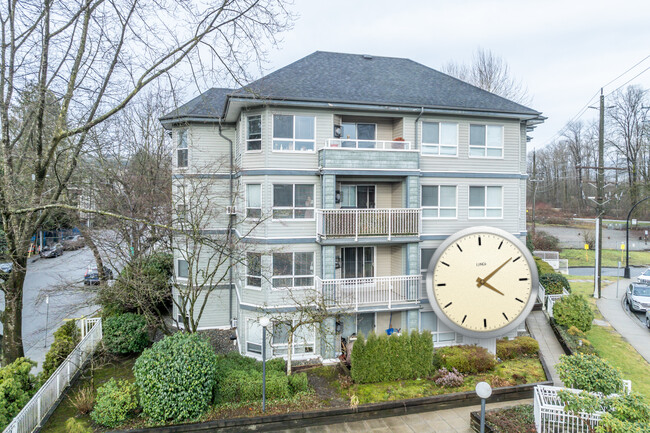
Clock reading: 4h09
